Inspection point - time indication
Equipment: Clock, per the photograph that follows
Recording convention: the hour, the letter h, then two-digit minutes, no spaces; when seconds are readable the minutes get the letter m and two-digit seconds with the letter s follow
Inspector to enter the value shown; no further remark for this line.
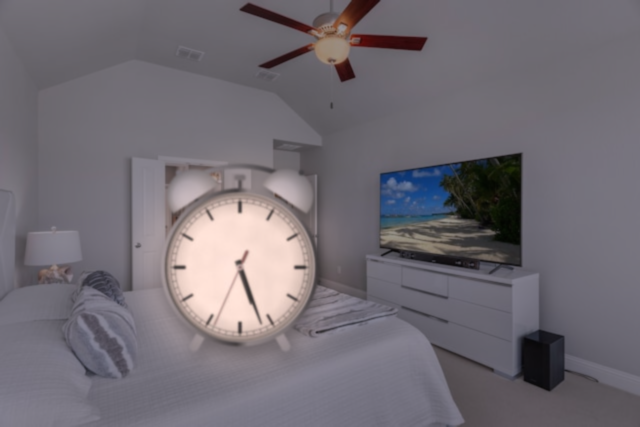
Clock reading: 5h26m34s
